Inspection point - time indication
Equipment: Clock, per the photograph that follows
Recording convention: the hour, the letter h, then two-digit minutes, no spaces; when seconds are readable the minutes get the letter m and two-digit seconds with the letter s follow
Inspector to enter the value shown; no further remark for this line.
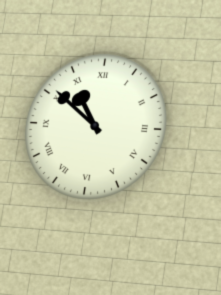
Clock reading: 10h51
